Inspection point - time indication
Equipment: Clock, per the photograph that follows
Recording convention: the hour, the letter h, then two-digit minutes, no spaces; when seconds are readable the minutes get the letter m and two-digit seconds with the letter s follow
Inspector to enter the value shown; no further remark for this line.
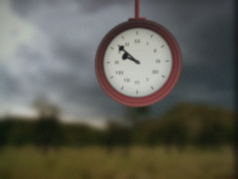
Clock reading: 9h52
